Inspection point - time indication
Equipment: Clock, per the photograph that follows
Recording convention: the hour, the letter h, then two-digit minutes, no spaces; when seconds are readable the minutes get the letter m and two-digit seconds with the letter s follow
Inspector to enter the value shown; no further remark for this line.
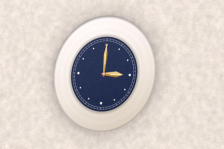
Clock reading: 3h00
